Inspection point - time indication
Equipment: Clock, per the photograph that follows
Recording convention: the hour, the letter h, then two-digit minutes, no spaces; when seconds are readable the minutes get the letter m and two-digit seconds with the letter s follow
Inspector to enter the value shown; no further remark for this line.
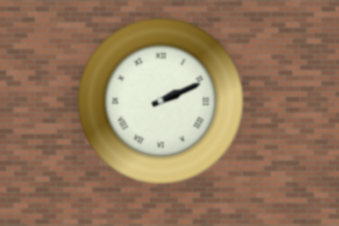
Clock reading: 2h11
